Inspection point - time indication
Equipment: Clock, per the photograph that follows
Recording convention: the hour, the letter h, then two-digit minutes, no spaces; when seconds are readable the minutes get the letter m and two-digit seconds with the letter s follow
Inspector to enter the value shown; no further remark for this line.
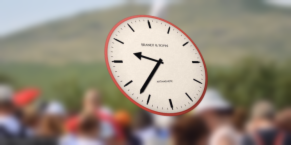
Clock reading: 9h37
